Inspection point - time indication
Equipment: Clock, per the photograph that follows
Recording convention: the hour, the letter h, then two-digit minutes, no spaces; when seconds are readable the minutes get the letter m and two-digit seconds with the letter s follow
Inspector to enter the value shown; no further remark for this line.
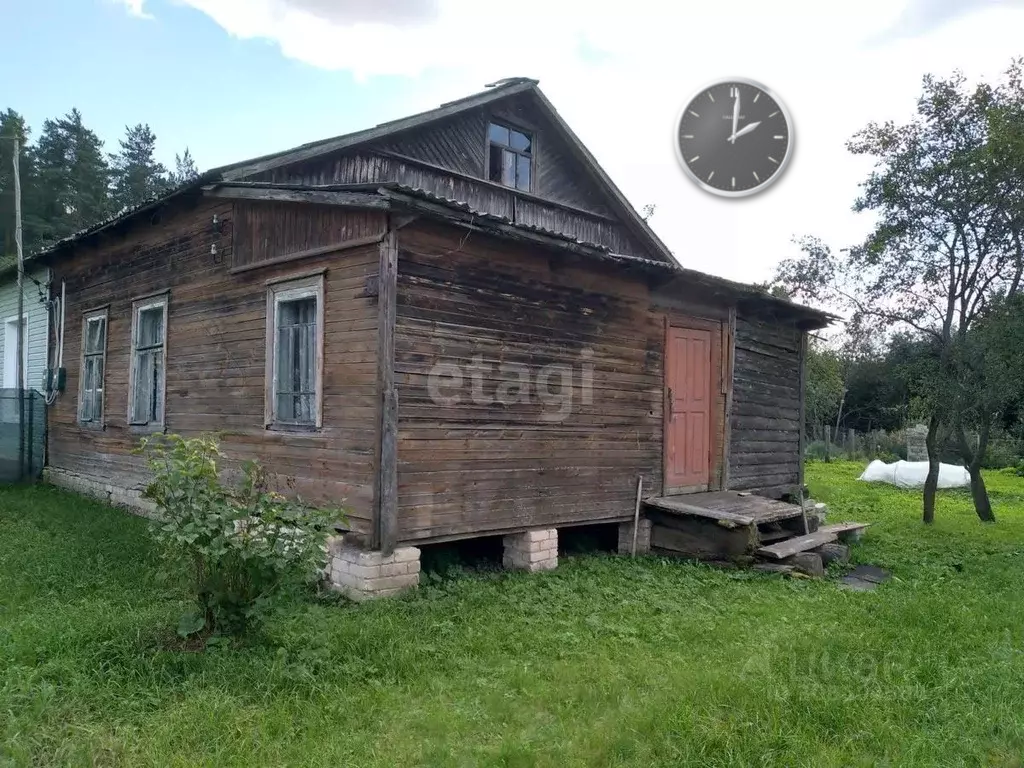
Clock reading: 2h01
